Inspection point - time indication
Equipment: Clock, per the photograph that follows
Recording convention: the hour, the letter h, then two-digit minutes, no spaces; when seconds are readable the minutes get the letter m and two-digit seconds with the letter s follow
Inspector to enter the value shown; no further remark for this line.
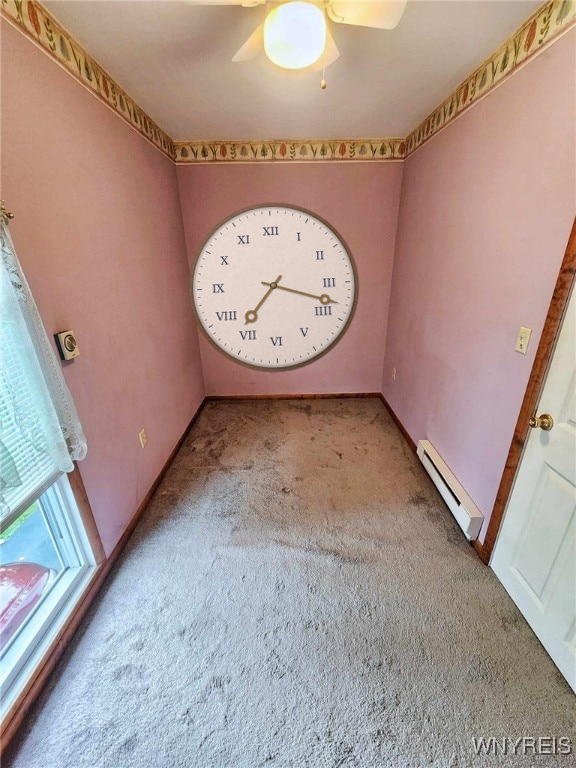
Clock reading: 7h18
